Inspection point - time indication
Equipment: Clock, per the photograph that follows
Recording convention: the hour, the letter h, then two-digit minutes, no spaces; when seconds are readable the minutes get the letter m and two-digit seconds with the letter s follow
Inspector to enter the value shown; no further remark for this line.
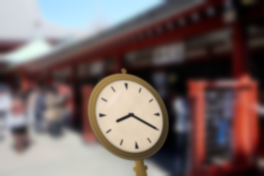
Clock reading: 8h20
